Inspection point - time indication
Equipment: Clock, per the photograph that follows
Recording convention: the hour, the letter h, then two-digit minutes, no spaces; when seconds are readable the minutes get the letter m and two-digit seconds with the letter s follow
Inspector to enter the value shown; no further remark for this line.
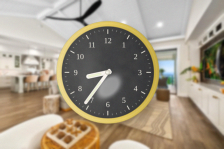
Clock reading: 8h36
